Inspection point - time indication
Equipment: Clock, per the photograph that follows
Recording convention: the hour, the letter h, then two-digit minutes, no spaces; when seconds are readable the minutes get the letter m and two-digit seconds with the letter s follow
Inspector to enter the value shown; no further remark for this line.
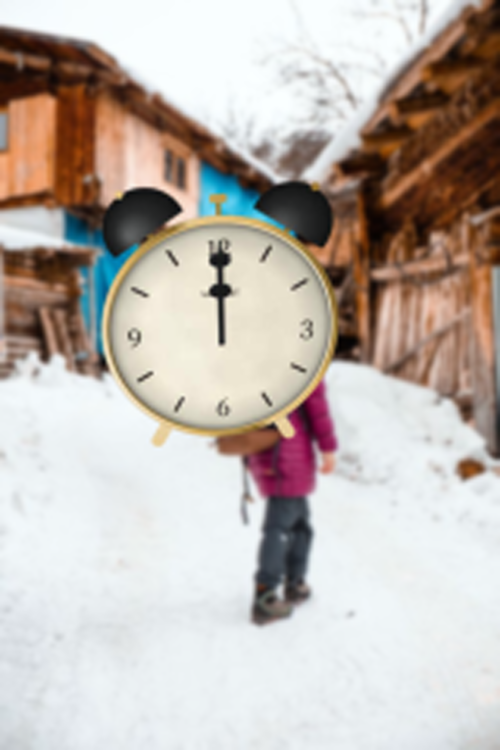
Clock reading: 12h00
